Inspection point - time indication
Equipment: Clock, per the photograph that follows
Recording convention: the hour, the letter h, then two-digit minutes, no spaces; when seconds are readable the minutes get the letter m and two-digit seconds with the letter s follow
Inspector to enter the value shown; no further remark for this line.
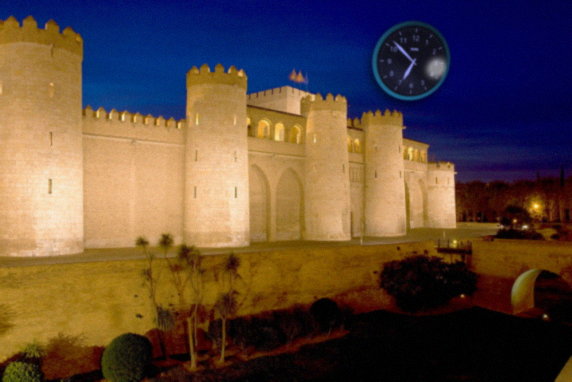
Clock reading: 6h52
